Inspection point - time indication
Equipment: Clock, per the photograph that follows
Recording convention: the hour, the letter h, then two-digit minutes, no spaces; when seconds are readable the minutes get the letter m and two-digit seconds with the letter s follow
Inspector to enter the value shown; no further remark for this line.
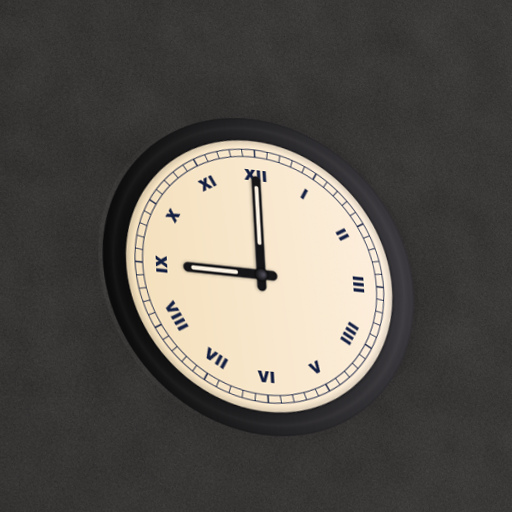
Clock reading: 9h00
